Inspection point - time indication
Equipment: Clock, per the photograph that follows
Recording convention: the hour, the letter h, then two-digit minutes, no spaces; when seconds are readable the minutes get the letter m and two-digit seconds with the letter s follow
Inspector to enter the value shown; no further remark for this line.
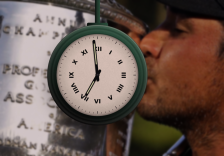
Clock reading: 6h59
